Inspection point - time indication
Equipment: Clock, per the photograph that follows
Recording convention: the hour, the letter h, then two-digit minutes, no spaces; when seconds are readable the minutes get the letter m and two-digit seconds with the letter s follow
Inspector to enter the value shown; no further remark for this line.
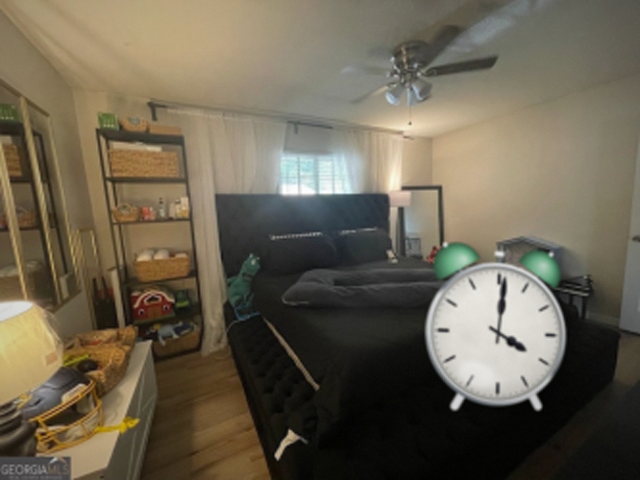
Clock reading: 4h01
